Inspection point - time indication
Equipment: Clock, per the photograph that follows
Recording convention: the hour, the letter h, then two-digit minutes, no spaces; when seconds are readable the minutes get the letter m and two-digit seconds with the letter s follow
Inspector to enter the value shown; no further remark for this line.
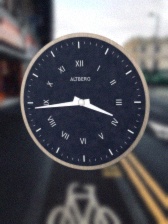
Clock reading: 3h44
